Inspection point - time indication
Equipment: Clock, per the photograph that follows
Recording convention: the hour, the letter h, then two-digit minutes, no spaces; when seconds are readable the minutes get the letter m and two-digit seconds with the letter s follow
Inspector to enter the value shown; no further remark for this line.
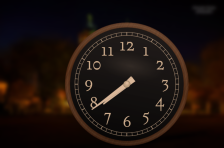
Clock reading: 7h39
